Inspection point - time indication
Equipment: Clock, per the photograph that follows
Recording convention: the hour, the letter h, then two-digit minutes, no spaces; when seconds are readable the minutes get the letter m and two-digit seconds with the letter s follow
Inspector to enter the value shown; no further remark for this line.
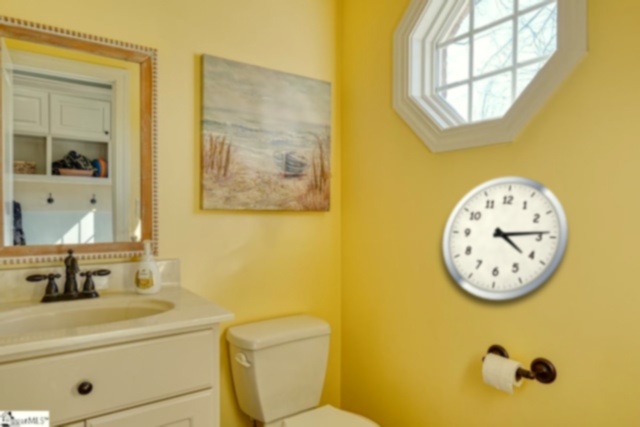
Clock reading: 4h14
